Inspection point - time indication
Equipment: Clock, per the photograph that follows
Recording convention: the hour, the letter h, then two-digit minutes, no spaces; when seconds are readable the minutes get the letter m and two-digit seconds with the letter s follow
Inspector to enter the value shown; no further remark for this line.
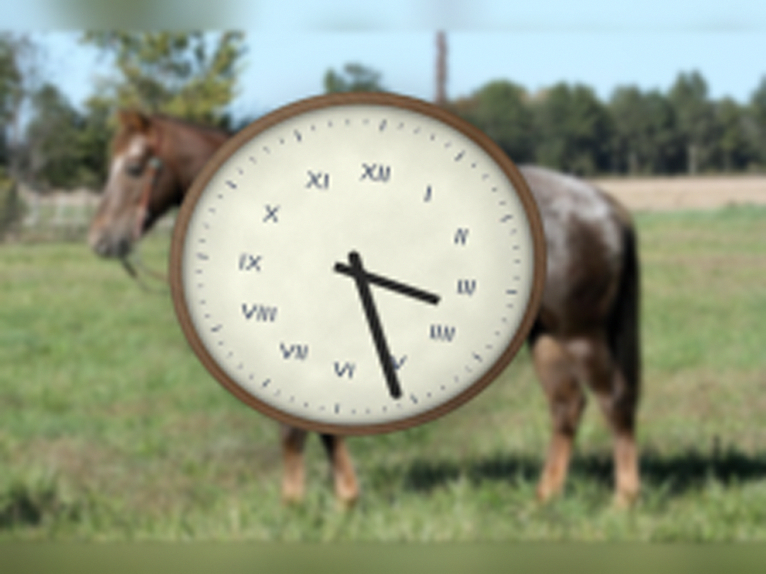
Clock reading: 3h26
